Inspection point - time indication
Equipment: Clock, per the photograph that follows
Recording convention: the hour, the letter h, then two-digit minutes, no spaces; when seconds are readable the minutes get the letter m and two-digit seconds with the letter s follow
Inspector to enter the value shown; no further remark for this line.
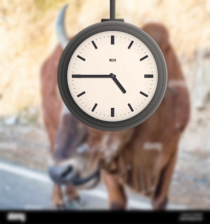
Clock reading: 4h45
